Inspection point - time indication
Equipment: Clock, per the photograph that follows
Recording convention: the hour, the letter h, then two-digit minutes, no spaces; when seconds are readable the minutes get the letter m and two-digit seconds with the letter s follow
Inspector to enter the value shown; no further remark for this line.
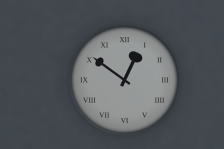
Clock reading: 12h51
